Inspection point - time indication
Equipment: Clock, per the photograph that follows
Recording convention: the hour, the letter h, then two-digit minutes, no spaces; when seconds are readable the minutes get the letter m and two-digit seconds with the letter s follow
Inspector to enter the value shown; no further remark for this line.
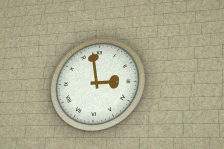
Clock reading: 2h58
